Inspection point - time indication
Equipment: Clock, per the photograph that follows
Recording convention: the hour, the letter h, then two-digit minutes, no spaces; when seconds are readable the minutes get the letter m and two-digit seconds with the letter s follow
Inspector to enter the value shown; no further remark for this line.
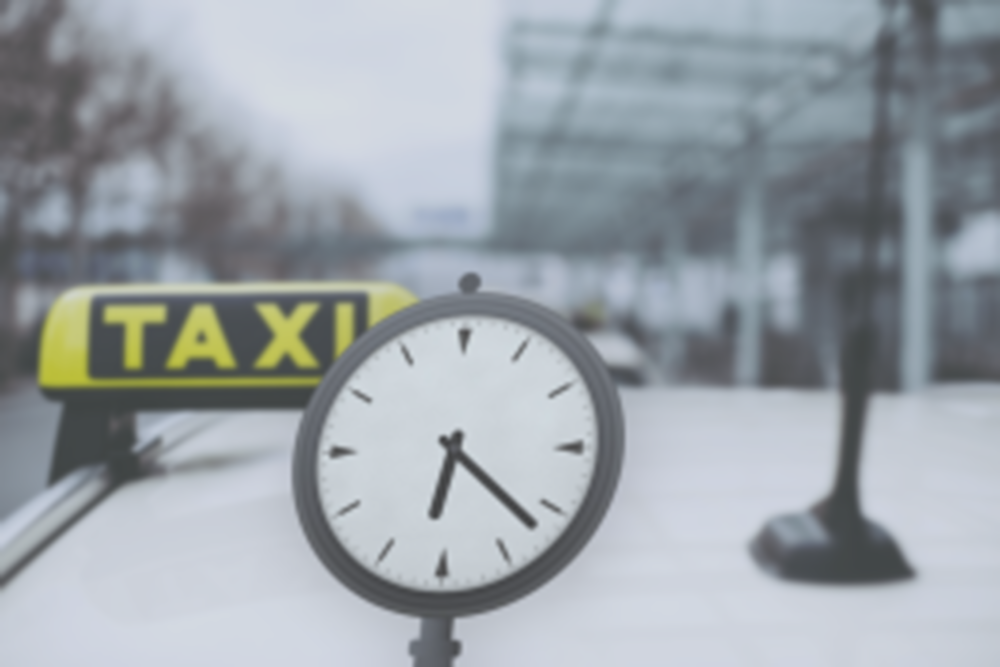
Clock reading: 6h22
